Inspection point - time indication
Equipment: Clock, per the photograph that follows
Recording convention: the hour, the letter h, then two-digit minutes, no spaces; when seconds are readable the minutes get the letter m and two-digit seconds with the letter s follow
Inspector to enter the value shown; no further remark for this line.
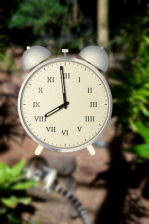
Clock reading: 7h59
